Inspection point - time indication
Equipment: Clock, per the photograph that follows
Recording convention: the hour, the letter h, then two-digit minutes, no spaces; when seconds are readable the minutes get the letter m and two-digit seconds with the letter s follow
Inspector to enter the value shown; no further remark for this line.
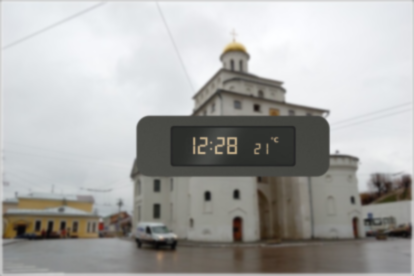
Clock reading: 12h28
